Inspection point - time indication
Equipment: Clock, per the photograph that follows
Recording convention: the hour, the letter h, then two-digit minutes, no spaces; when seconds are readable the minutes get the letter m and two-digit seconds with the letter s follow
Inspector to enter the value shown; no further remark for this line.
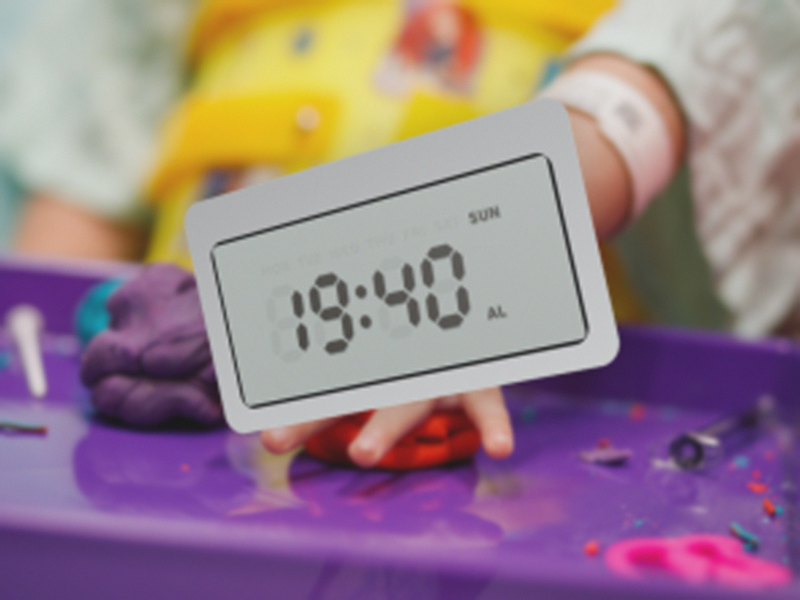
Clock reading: 19h40
